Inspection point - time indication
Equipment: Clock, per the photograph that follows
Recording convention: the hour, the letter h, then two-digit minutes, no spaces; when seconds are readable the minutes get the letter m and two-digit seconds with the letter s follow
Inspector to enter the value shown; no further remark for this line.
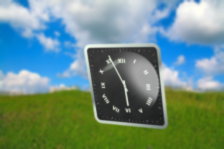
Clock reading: 5h56
